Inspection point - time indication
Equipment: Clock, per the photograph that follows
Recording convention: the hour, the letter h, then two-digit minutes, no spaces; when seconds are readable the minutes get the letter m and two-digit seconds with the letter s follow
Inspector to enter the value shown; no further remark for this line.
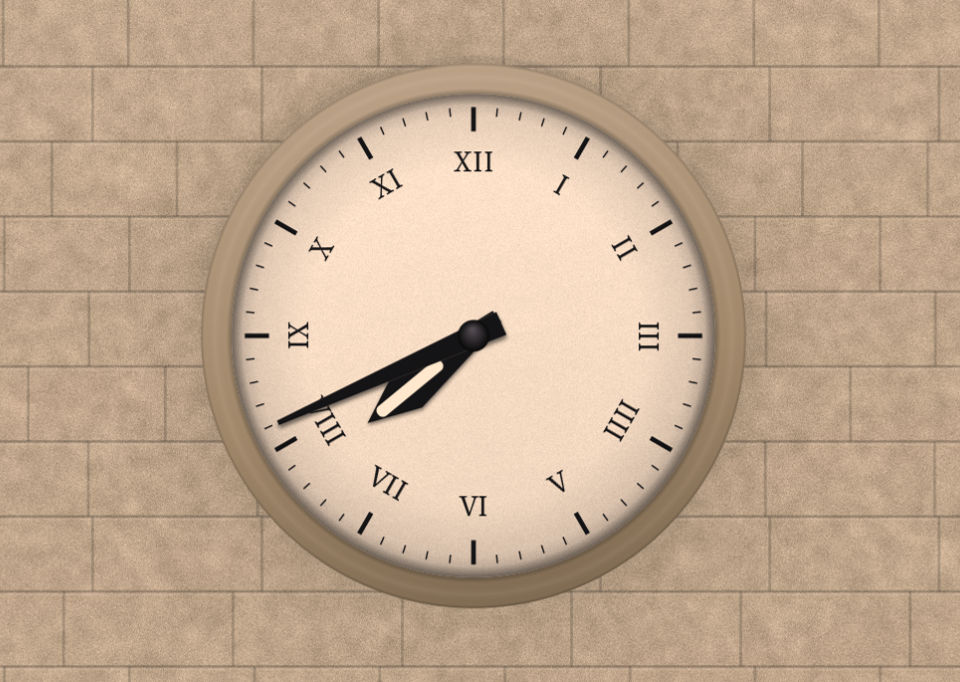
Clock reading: 7h41
